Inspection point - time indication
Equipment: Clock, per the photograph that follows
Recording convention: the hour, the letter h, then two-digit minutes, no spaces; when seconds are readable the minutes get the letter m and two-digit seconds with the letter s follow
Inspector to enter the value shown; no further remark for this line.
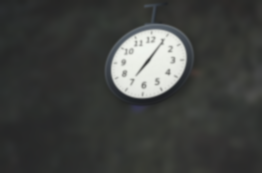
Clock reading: 7h05
